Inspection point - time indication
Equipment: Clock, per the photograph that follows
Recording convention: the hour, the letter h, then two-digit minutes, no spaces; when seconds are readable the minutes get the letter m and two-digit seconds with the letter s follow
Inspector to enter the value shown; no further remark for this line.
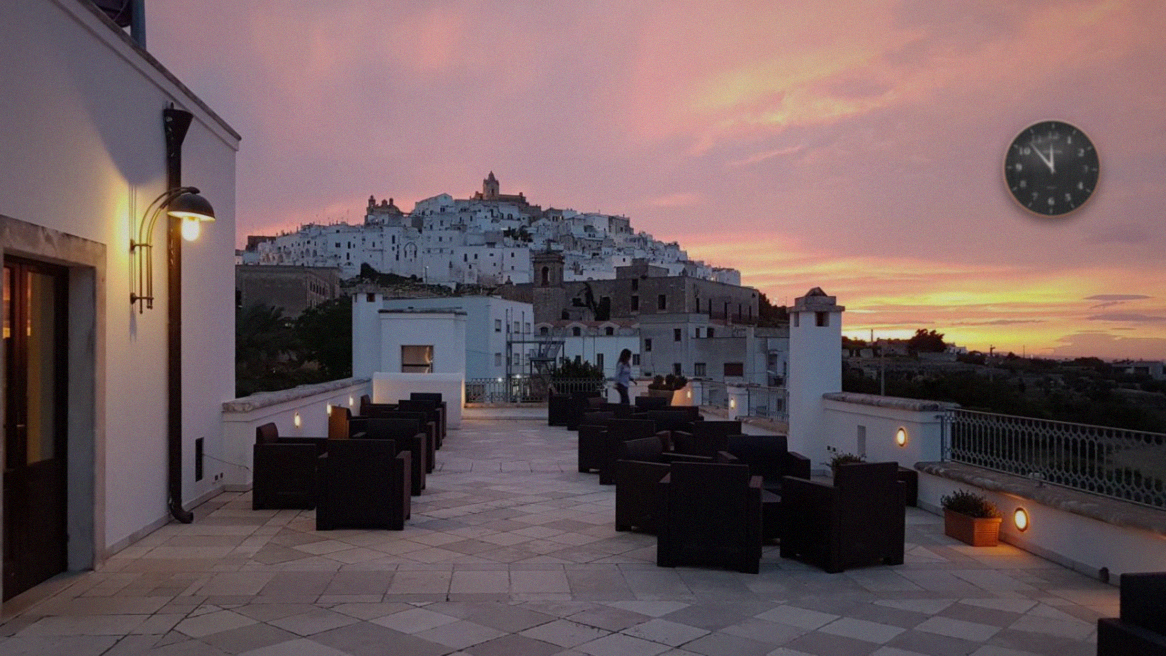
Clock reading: 11h53
